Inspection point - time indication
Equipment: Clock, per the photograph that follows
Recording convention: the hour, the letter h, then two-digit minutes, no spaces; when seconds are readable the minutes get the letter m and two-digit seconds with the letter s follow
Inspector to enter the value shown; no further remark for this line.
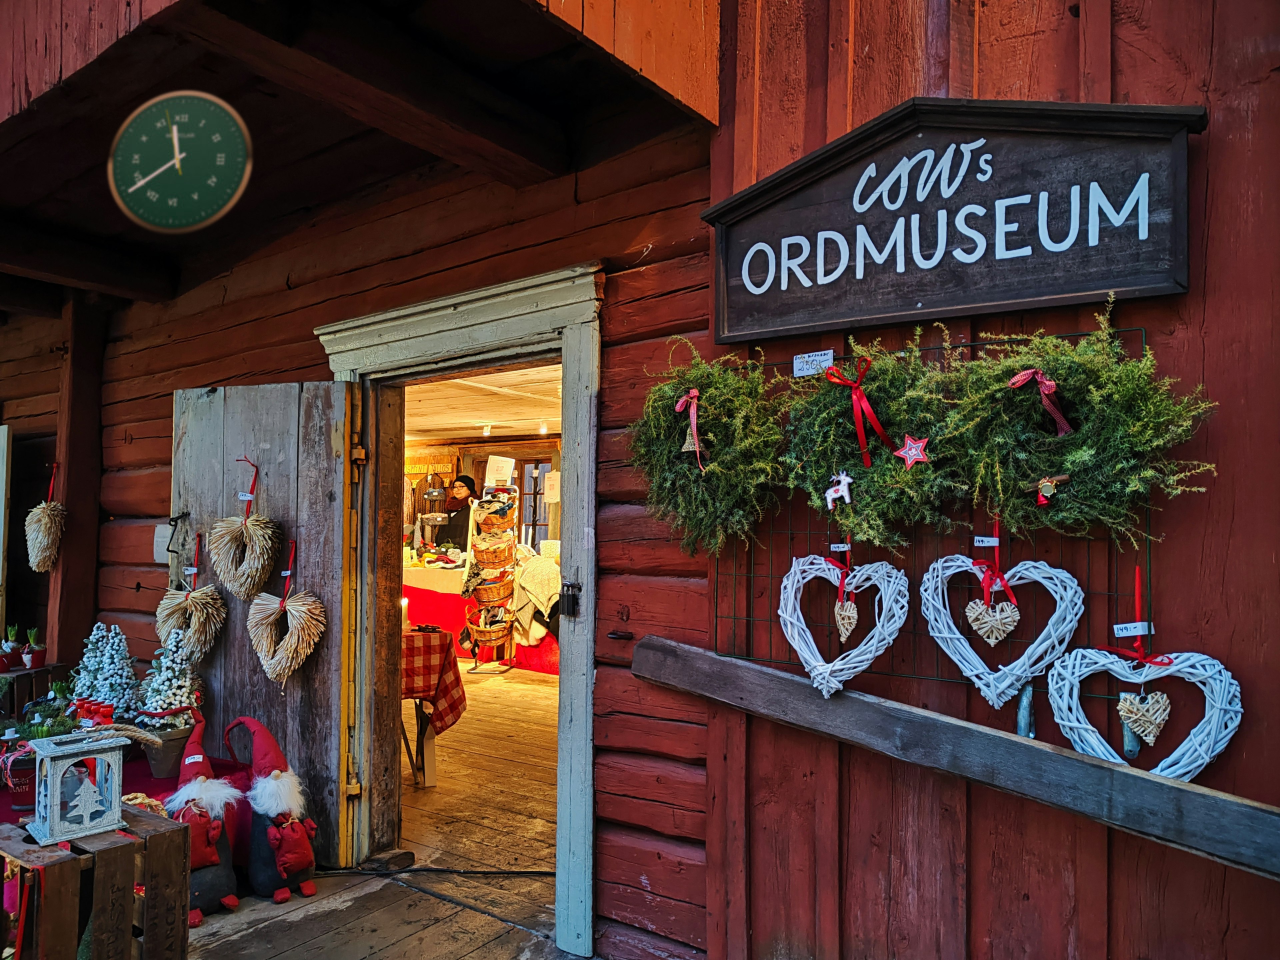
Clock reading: 11h38m57s
